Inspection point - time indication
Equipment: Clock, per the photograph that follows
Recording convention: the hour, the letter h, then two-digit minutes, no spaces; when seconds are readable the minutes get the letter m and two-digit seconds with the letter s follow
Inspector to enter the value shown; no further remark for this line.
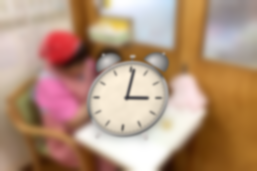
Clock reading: 3h01
